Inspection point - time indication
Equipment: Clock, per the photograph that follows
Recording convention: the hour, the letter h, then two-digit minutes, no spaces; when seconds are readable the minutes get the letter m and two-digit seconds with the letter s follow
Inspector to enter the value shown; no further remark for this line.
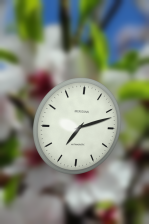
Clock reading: 7h12
